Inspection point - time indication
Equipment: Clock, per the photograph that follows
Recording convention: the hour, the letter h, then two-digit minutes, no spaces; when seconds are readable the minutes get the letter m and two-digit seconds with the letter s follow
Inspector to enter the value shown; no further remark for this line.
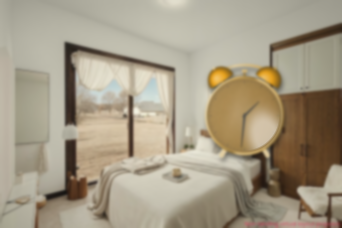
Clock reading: 1h31
